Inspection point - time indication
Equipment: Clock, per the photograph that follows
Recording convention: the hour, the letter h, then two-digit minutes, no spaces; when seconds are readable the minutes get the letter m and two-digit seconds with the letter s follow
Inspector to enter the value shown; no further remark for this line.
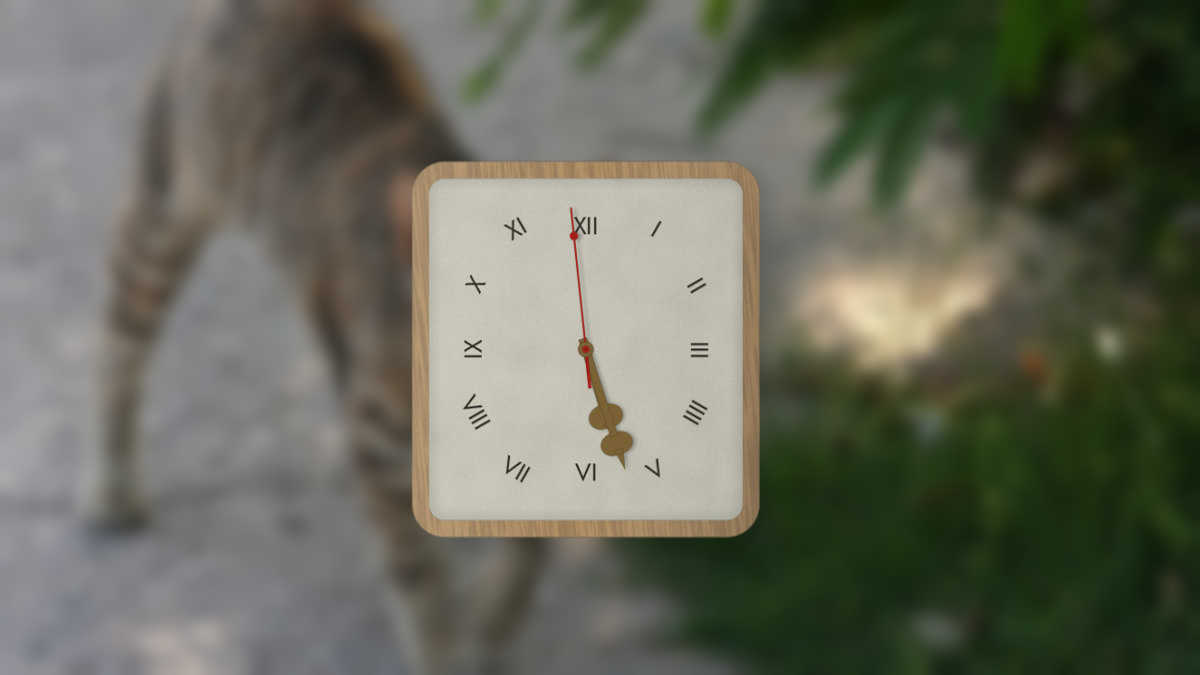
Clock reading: 5h26m59s
